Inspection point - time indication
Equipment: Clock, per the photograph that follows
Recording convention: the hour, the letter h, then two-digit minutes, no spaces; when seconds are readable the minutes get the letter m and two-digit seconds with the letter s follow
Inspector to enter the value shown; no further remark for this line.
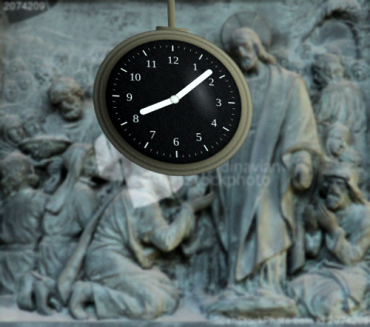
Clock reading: 8h08
